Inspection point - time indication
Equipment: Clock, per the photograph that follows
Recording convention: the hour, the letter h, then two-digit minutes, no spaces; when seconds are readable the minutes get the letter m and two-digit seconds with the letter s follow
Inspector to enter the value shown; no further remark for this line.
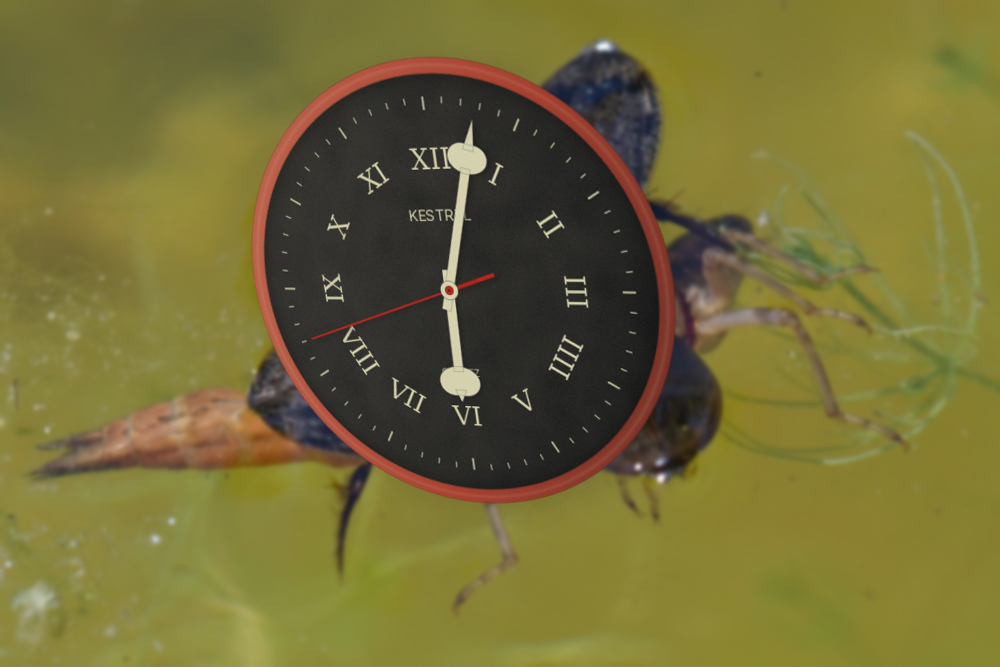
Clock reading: 6h02m42s
